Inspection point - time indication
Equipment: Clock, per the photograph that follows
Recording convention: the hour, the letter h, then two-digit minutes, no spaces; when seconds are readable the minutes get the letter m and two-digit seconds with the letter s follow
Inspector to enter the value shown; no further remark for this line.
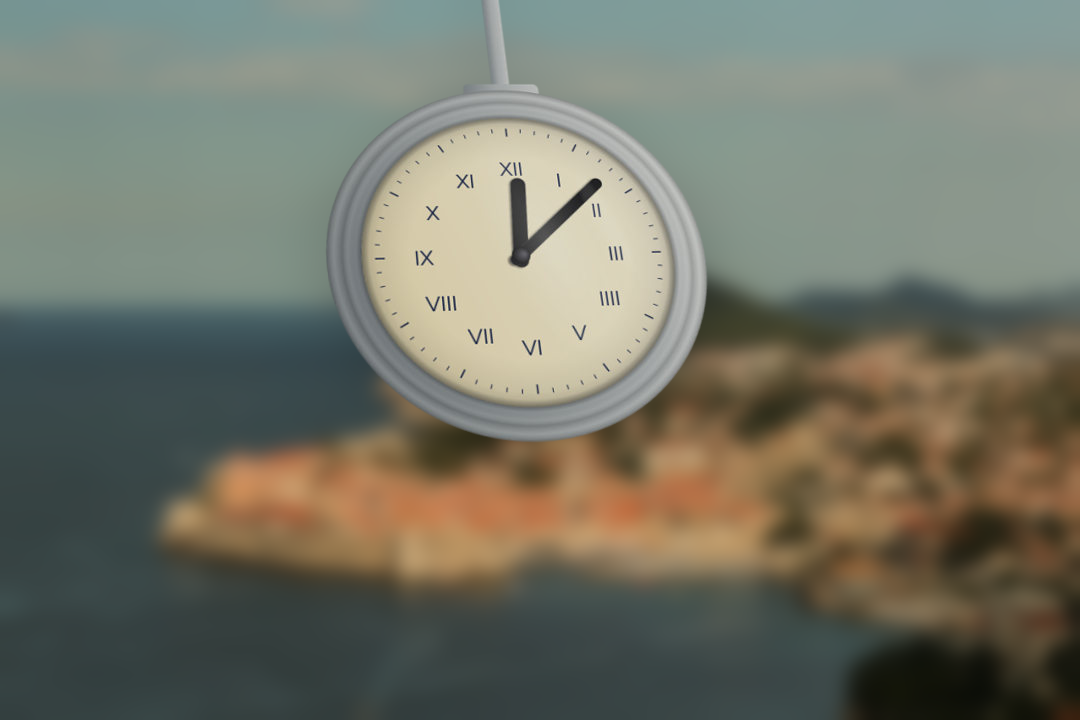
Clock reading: 12h08
